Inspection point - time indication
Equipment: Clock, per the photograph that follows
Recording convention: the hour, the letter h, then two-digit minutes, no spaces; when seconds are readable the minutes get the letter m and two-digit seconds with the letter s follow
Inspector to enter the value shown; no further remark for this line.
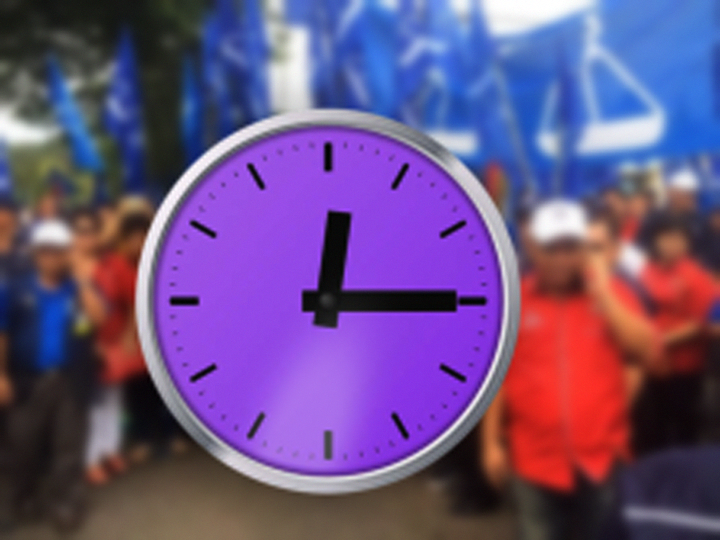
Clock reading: 12h15
